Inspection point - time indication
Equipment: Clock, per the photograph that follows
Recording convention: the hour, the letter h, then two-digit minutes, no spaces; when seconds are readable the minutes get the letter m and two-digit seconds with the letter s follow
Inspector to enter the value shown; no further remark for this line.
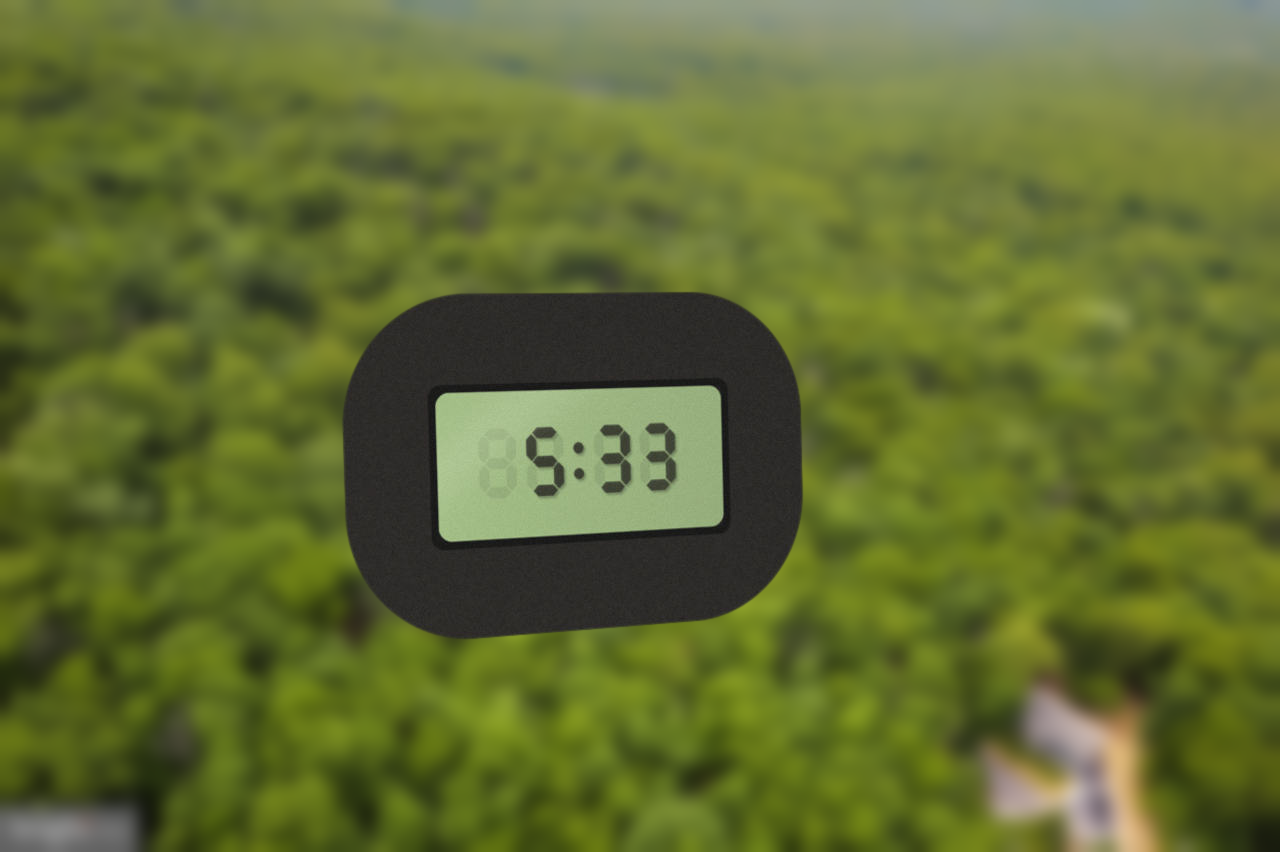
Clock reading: 5h33
